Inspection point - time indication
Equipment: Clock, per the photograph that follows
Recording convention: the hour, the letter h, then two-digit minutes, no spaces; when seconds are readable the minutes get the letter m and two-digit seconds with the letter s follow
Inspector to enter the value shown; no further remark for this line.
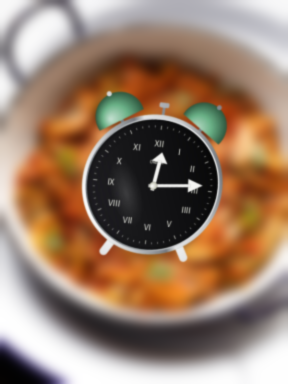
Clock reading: 12h14
